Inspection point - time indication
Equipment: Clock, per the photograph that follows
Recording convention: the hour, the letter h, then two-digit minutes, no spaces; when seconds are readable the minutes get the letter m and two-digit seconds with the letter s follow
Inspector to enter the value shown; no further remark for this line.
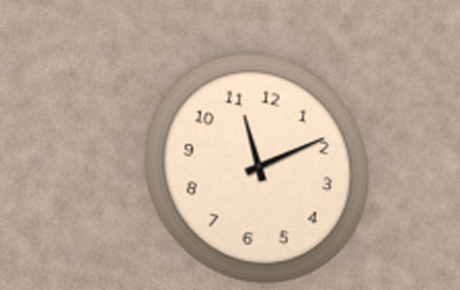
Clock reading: 11h09
